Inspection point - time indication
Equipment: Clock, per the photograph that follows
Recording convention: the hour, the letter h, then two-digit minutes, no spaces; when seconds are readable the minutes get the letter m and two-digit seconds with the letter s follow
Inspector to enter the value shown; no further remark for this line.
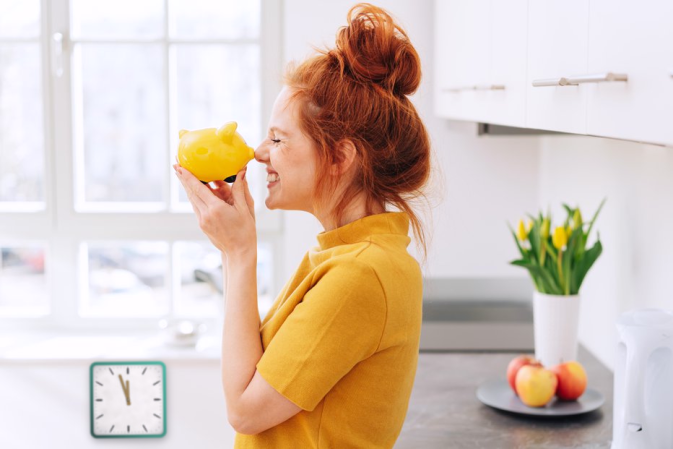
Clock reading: 11h57
